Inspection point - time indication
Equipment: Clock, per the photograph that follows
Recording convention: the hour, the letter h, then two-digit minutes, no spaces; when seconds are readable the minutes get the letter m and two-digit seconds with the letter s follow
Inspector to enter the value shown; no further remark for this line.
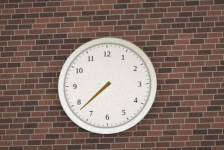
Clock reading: 7h38
